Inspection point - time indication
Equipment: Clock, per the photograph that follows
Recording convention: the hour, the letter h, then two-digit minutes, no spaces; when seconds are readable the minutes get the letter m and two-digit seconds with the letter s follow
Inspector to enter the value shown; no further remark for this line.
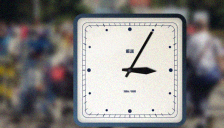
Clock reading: 3h05
